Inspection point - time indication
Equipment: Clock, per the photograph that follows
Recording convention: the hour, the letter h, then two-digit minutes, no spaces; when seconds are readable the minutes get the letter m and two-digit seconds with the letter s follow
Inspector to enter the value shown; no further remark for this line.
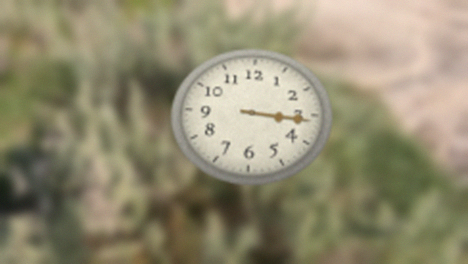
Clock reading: 3h16
